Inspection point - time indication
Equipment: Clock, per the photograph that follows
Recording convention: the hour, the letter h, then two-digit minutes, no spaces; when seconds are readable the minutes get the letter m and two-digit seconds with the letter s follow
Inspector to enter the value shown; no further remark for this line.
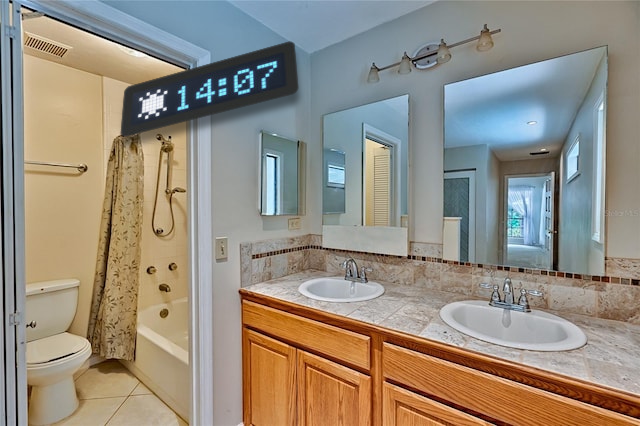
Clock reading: 14h07
